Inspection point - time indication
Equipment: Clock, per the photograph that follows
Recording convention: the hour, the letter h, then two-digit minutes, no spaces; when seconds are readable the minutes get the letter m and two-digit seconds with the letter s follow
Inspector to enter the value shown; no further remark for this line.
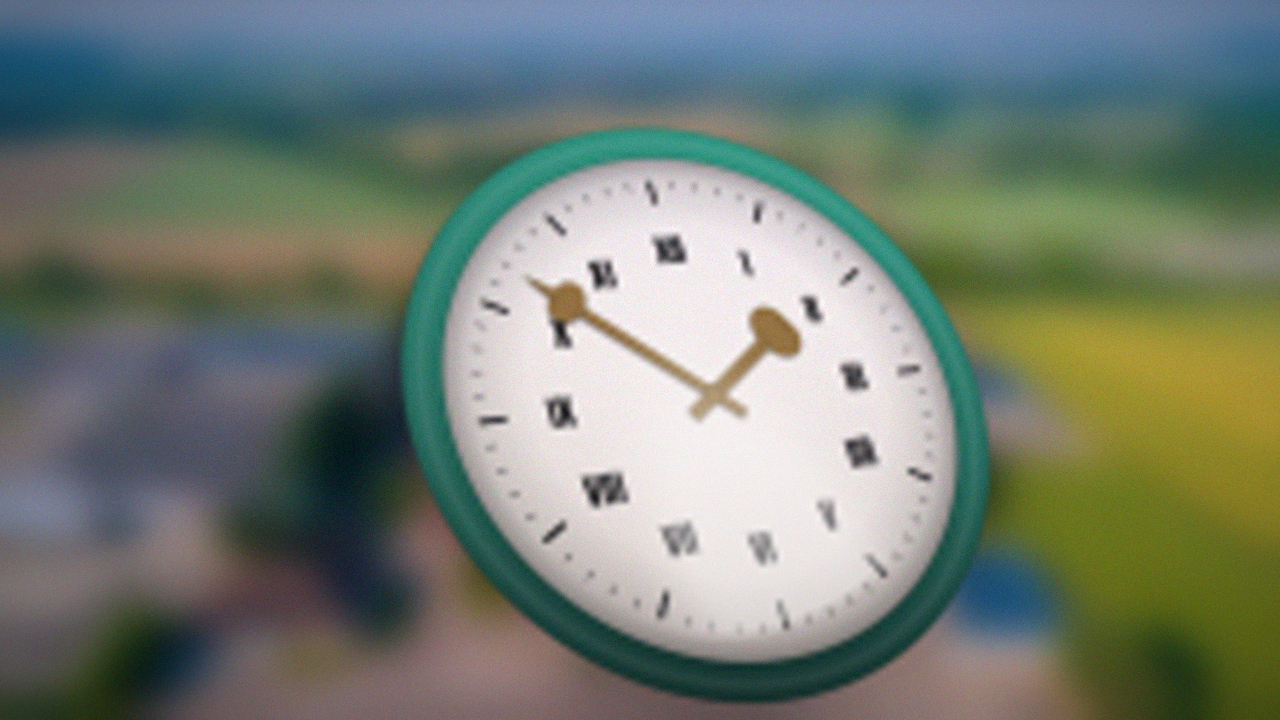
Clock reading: 1h52
